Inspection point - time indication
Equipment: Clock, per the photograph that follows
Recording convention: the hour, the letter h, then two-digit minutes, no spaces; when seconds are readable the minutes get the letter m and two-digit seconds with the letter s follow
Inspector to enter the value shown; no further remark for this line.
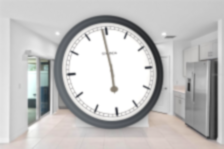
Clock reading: 5h59
